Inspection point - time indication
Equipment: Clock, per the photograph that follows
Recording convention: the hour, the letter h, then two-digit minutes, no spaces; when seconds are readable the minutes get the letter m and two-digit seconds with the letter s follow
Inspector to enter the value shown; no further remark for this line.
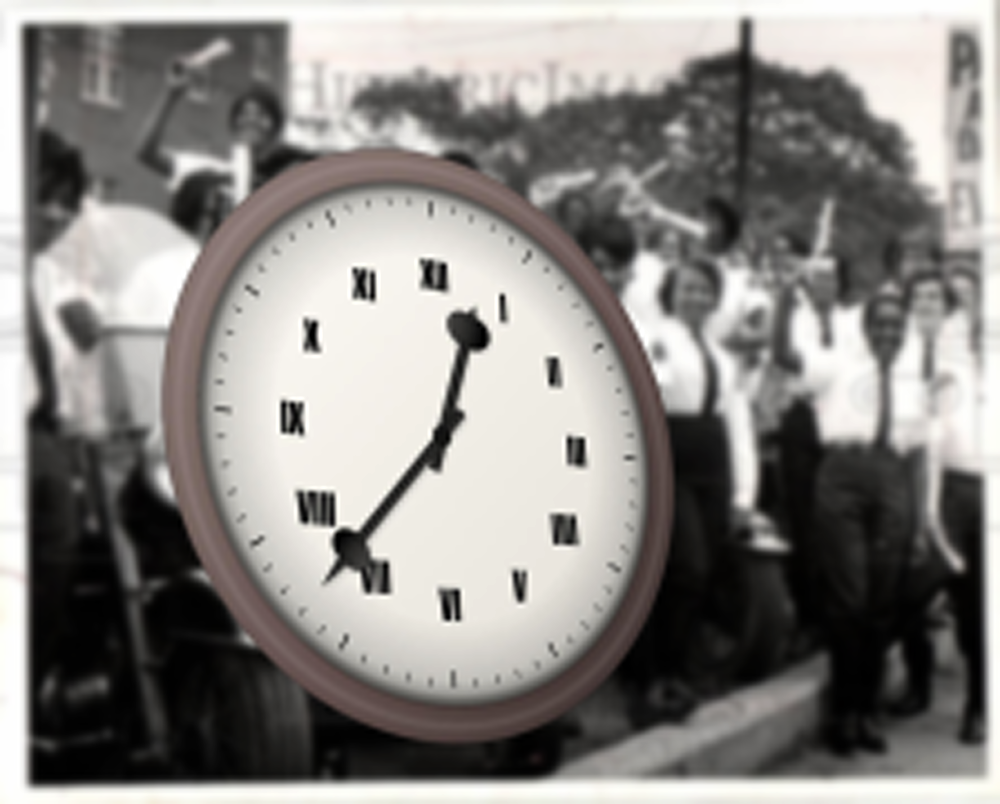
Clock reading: 12h37
